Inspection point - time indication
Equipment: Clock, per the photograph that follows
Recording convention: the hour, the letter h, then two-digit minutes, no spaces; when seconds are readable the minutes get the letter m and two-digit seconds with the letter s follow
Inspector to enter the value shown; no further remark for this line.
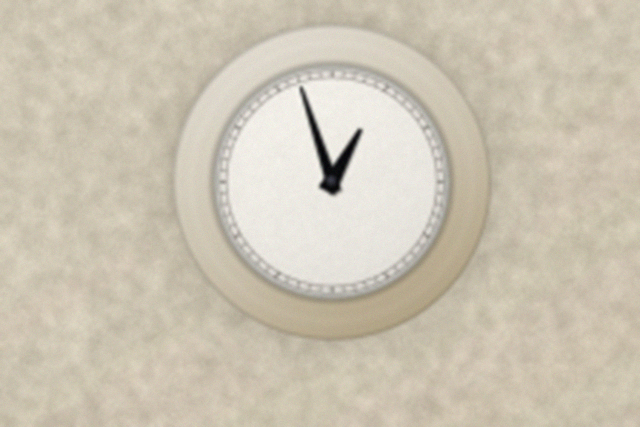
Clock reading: 12h57
